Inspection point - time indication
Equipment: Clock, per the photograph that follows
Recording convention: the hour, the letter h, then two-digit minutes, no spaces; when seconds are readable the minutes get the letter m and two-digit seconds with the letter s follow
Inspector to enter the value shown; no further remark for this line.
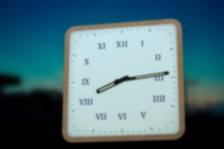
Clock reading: 8h14
